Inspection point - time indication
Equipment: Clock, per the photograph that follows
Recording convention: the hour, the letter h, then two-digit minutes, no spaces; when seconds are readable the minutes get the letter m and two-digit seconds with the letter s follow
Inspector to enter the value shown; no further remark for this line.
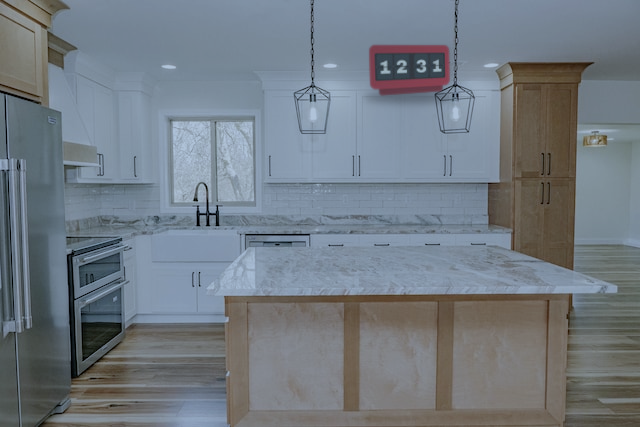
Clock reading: 12h31
